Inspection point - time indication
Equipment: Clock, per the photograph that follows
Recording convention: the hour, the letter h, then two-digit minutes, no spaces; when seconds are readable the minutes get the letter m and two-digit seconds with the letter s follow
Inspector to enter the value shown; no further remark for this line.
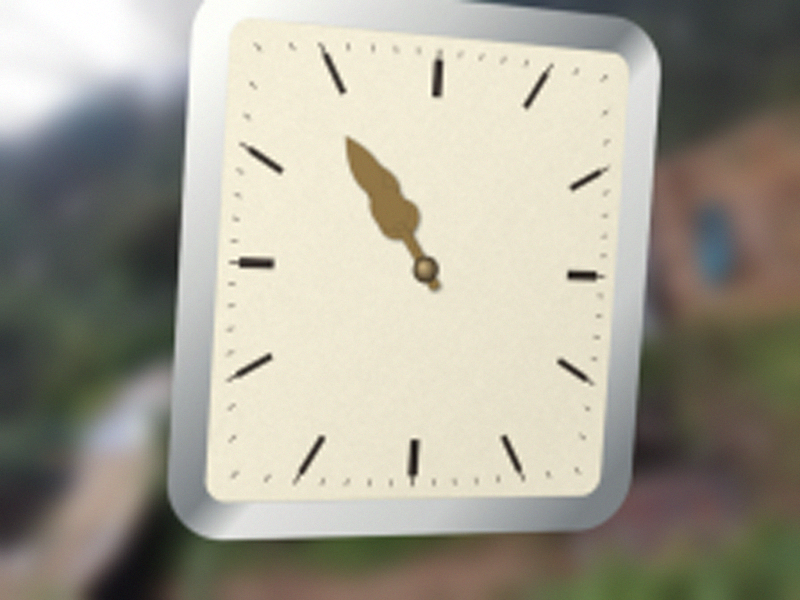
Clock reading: 10h54
